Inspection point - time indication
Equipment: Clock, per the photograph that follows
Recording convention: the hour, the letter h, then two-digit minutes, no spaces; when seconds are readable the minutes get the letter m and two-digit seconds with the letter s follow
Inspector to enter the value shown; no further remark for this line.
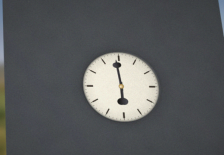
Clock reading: 5h59
